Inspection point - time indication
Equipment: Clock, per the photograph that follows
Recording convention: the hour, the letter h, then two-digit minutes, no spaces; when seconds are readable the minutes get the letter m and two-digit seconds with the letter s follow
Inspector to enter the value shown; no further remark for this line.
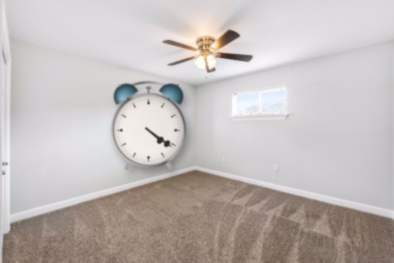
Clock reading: 4h21
